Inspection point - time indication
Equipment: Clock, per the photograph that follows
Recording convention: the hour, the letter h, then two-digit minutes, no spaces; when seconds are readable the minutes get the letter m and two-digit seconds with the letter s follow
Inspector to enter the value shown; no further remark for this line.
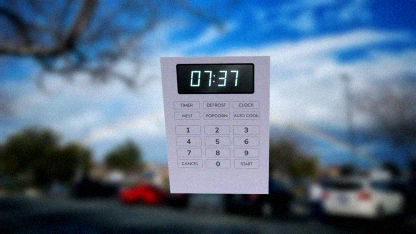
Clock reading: 7h37
